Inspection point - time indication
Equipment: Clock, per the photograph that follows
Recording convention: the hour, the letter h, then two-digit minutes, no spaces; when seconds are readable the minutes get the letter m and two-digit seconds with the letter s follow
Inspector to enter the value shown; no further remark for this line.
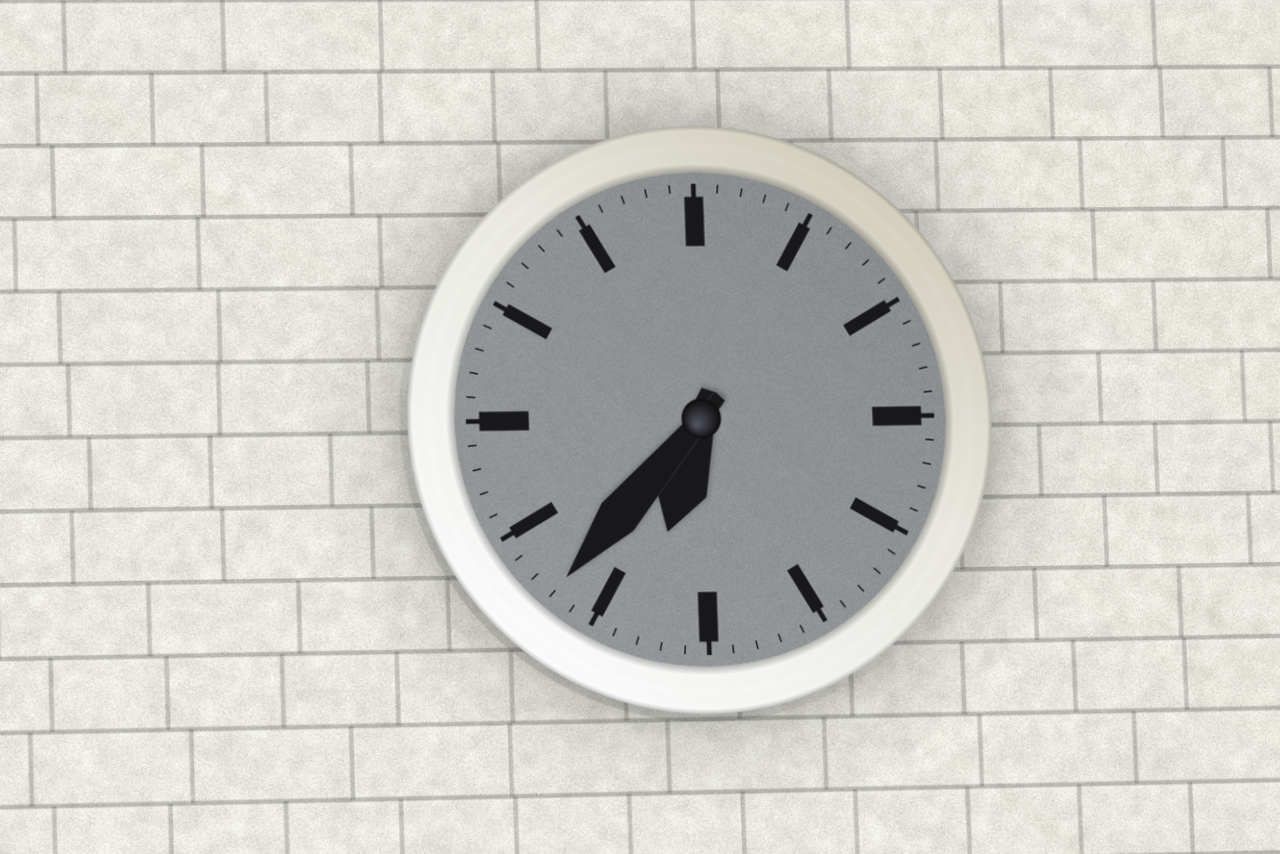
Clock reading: 6h37
